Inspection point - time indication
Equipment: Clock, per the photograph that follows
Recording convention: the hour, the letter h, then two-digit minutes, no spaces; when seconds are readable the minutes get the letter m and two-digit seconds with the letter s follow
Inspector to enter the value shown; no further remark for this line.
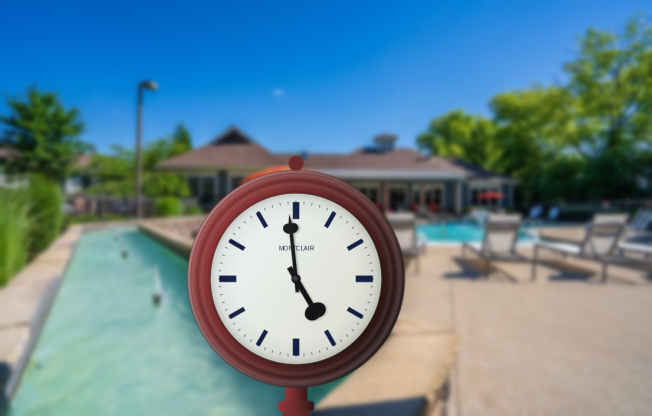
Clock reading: 4h59
